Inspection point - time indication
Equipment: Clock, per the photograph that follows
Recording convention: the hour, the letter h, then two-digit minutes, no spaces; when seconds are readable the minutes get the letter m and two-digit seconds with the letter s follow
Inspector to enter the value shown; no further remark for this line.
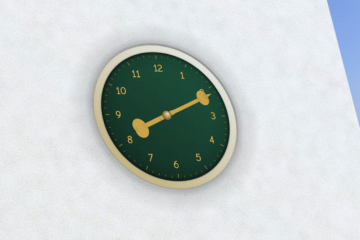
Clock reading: 8h11
